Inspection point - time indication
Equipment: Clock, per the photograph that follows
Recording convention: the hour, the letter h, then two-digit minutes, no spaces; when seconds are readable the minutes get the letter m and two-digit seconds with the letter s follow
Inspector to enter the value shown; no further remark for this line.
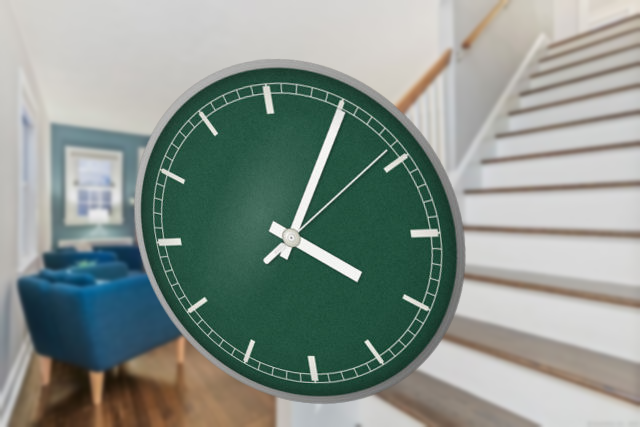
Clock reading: 4h05m09s
